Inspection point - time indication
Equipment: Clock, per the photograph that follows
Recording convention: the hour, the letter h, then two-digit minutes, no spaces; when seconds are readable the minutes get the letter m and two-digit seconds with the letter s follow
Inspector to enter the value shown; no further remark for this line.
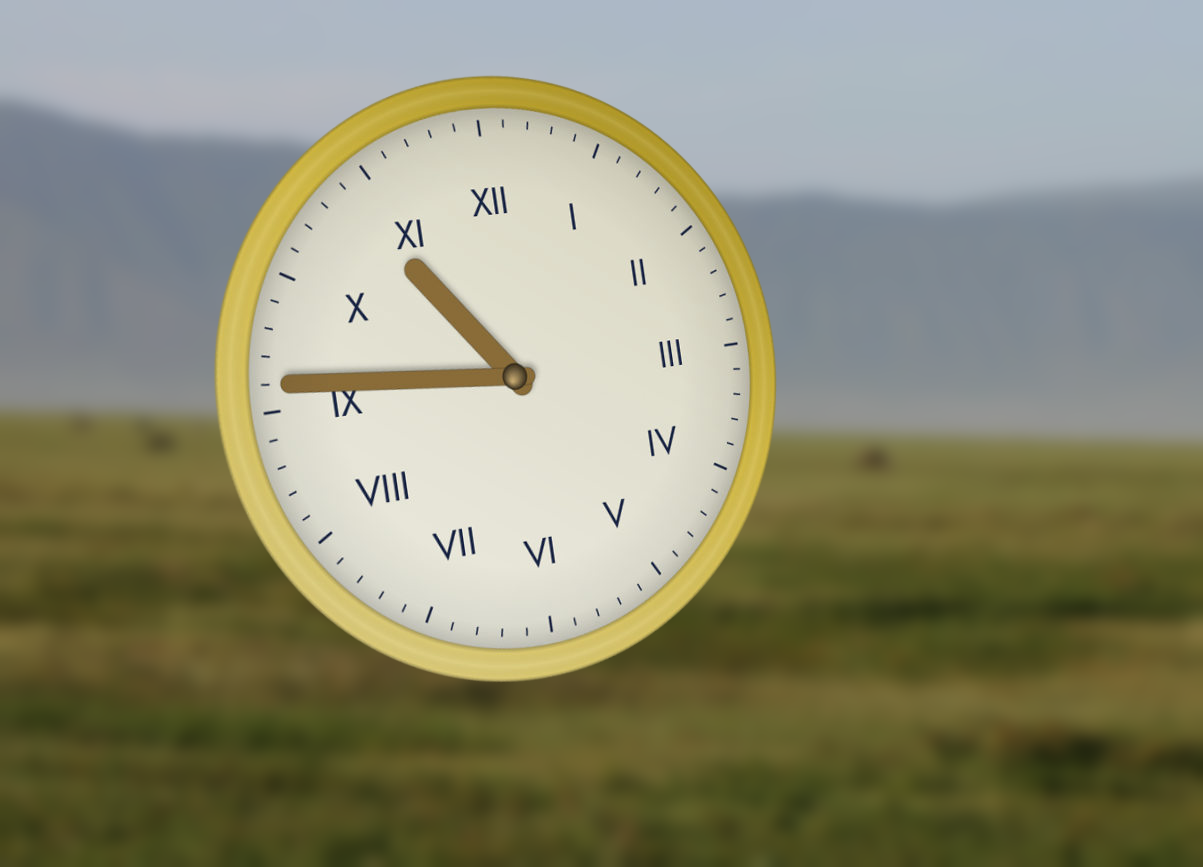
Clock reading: 10h46
